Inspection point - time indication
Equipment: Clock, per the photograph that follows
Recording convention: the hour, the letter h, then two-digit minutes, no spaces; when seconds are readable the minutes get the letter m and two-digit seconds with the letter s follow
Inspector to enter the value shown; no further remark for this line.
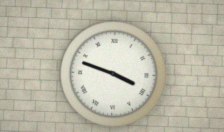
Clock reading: 3h48
